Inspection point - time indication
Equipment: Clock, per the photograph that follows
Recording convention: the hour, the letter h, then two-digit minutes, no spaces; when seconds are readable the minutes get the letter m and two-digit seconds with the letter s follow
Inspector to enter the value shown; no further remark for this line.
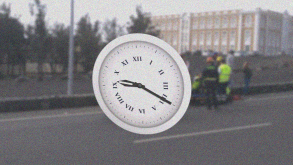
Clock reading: 9h20
